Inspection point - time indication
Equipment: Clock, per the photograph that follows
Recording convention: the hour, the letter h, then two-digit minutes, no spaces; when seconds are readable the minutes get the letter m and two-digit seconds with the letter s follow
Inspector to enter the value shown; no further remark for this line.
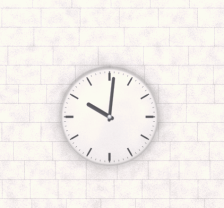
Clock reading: 10h01
